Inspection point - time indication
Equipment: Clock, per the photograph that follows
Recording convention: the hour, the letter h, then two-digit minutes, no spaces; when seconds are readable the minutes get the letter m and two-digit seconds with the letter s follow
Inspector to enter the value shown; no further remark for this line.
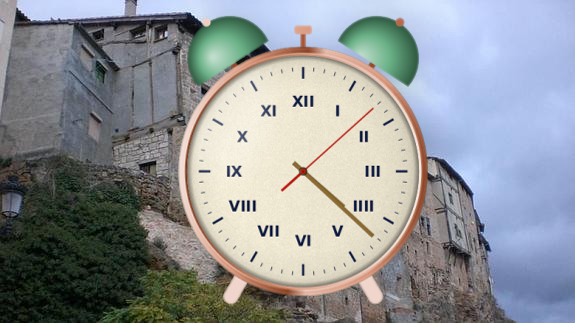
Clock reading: 4h22m08s
